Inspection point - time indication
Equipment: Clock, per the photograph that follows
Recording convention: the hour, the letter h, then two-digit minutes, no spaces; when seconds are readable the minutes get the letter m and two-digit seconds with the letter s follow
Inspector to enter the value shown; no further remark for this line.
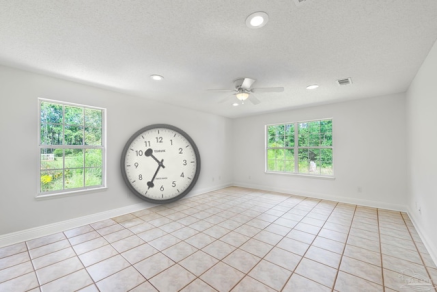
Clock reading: 10h35
